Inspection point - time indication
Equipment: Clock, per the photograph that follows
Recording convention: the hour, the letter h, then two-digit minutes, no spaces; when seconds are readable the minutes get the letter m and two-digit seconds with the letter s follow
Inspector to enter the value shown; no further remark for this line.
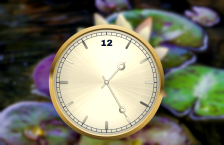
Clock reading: 1h25
